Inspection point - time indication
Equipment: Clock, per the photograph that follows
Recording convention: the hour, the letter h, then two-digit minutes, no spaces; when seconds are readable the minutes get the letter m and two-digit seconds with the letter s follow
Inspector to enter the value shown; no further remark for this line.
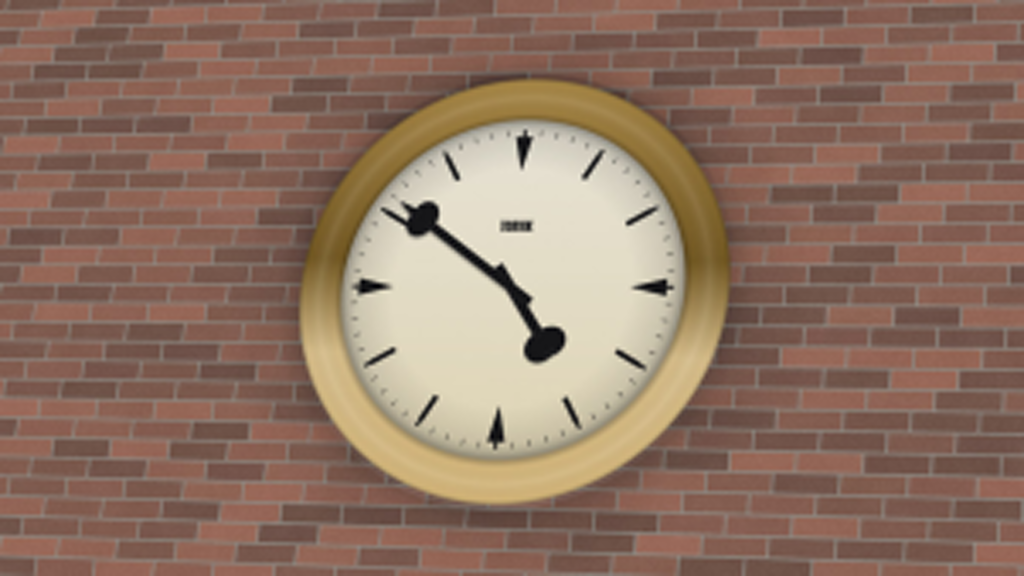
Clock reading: 4h51
